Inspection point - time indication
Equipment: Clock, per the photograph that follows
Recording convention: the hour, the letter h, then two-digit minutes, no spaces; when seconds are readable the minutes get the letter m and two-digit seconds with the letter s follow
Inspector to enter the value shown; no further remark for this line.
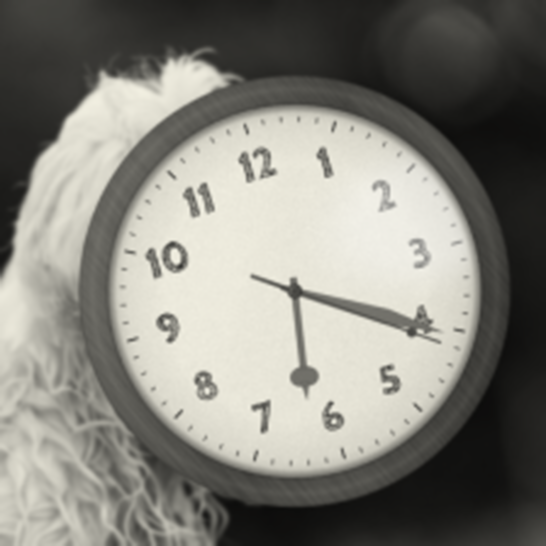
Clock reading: 6h20m21s
